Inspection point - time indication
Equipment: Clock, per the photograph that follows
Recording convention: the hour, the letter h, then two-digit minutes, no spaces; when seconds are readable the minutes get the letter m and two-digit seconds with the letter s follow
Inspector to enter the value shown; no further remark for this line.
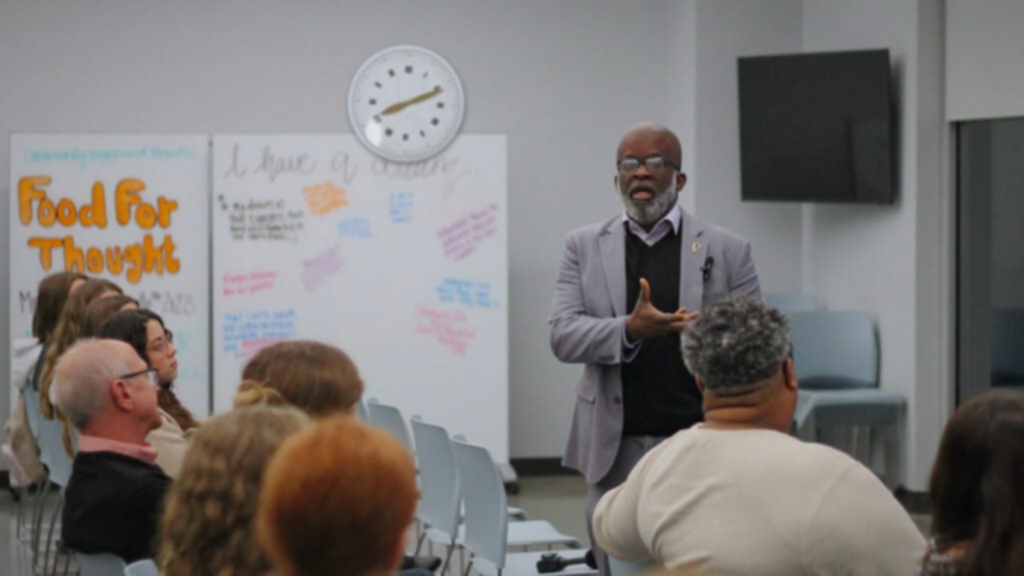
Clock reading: 8h11
